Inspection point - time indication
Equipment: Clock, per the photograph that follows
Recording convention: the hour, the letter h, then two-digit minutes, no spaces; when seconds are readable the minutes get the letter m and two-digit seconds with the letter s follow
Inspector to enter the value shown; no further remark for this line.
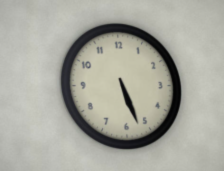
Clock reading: 5h27
